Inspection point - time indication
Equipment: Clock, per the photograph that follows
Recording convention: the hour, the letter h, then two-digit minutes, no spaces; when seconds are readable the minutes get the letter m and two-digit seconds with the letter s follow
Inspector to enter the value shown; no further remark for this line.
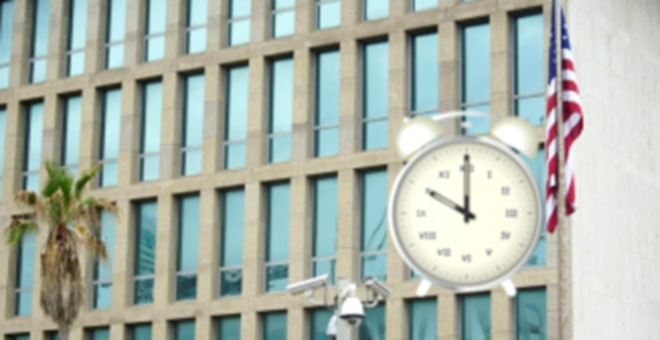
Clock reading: 10h00
